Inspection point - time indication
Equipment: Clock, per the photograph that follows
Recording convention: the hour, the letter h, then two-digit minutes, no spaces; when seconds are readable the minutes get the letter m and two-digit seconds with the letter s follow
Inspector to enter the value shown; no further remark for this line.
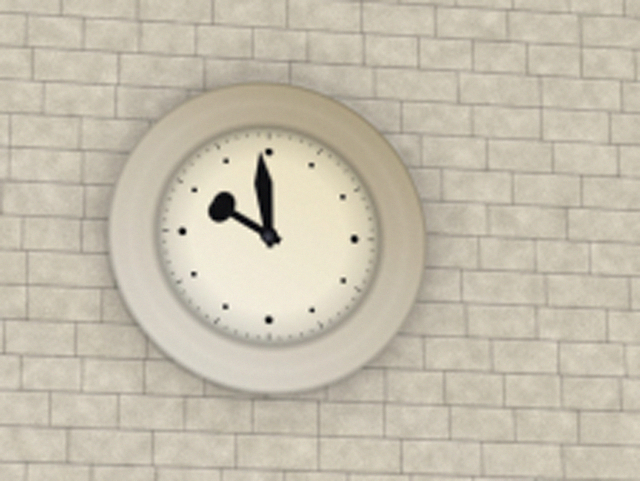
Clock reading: 9h59
